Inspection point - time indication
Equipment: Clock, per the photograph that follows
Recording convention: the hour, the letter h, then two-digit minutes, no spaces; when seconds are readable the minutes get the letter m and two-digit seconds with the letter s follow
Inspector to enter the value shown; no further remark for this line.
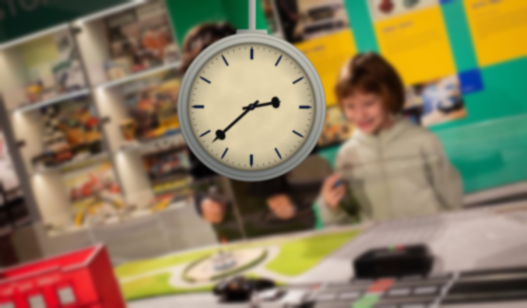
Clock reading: 2h38
